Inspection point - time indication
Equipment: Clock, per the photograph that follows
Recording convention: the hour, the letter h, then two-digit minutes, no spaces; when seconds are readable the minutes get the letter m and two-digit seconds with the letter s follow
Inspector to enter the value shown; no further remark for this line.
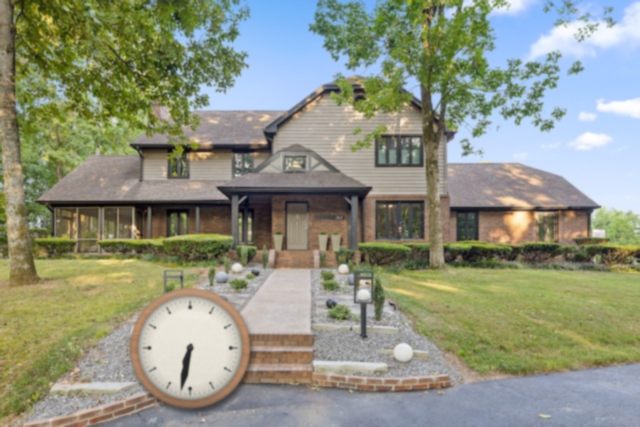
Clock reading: 6h32
